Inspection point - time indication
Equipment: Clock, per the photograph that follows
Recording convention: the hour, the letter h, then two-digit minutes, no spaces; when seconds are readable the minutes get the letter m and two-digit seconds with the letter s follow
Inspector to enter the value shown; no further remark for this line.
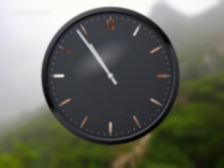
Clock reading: 10h54
